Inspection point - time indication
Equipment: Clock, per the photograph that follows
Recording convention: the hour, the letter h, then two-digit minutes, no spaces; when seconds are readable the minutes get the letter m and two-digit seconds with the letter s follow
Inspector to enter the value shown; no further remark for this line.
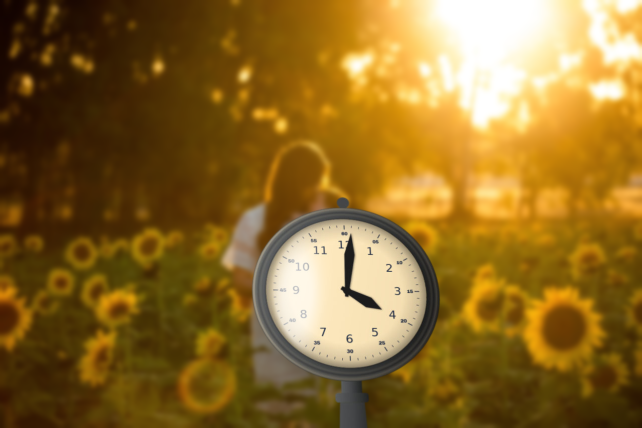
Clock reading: 4h01
